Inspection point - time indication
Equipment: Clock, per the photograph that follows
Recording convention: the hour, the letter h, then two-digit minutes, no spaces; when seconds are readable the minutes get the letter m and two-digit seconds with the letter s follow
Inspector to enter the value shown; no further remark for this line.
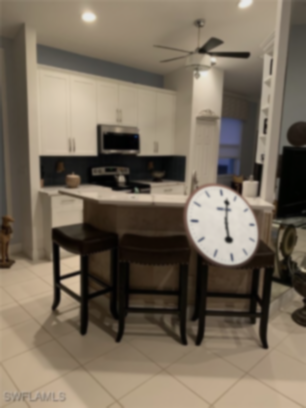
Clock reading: 6h02
